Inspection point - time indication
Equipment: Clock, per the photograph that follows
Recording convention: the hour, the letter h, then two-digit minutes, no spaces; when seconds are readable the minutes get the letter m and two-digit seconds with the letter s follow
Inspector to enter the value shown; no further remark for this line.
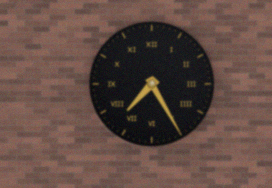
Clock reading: 7h25
